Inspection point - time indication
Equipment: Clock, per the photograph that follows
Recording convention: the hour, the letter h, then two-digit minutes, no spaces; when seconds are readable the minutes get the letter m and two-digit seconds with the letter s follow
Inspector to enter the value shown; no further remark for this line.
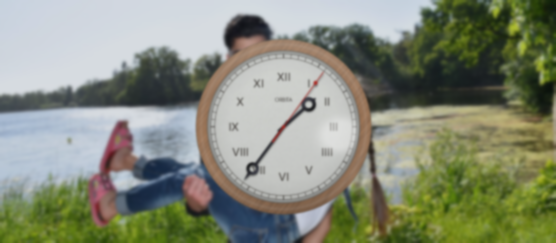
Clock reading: 1h36m06s
